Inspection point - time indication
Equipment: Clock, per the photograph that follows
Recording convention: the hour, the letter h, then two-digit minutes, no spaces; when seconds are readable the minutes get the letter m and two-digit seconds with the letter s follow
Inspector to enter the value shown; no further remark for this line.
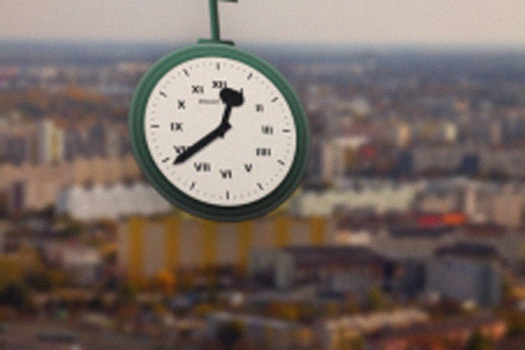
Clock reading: 12h39
